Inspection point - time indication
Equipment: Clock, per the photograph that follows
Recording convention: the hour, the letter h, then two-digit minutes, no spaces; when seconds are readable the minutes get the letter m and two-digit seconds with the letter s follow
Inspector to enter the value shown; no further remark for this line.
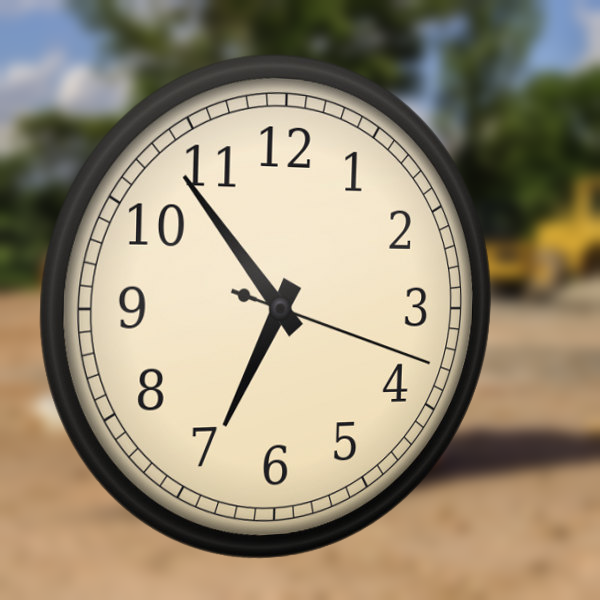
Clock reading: 6h53m18s
